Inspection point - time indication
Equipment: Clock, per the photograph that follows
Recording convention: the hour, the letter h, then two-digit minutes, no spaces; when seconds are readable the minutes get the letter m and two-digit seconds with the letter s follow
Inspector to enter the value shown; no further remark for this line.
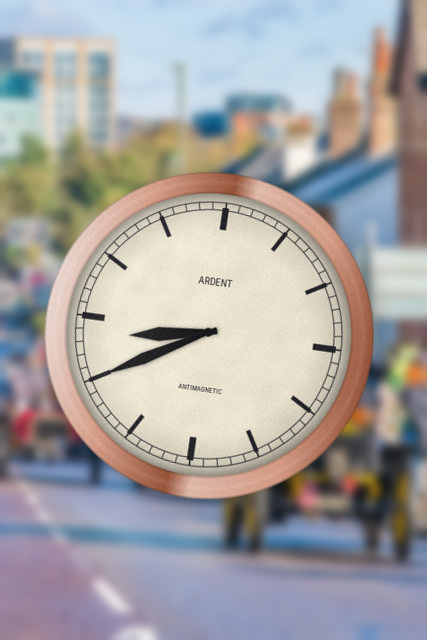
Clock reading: 8h40
